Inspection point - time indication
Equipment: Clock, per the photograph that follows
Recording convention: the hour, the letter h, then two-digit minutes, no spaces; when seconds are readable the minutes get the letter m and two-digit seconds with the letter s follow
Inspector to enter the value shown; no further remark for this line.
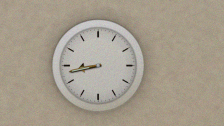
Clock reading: 8h43
